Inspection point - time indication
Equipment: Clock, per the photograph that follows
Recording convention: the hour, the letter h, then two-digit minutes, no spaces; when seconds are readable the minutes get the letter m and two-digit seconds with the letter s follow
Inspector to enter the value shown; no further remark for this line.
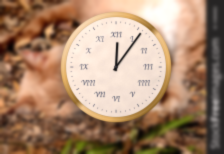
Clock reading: 12h06
